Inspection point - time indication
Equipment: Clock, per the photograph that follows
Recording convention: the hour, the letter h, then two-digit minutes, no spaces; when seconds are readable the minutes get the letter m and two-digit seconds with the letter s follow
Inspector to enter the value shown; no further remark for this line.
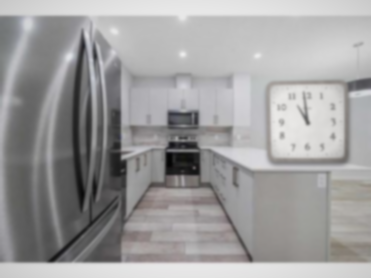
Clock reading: 10h59
